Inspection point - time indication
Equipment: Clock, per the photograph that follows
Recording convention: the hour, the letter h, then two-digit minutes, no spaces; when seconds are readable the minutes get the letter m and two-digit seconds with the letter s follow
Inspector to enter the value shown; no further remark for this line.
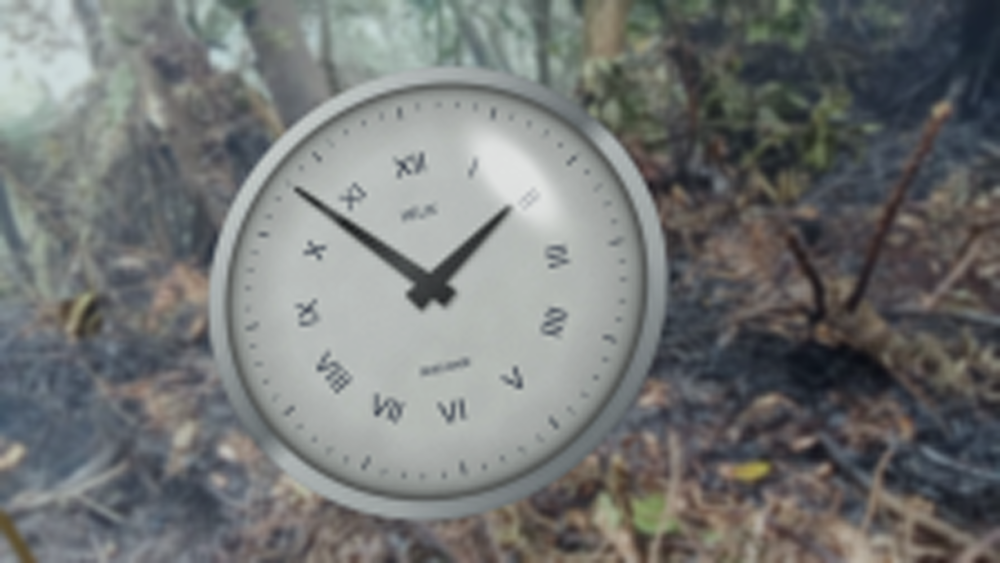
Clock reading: 1h53
